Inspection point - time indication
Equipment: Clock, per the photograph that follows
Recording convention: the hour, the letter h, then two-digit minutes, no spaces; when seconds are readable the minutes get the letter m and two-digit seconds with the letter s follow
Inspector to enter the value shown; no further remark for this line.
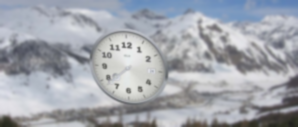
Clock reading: 7h38
